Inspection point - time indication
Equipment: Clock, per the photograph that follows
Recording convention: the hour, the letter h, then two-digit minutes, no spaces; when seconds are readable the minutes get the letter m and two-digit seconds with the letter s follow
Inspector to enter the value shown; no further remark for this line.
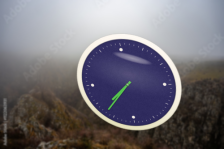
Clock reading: 7h37
